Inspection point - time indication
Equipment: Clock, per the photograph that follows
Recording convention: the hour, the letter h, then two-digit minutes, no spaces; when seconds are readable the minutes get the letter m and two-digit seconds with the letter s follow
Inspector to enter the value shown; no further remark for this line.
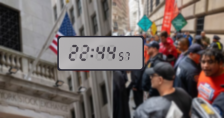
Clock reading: 22h44m57s
